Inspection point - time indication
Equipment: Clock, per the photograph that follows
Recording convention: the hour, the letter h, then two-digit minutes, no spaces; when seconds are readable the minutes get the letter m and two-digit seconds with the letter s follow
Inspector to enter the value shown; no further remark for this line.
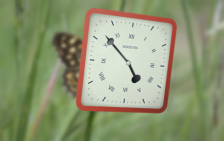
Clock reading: 4h52
